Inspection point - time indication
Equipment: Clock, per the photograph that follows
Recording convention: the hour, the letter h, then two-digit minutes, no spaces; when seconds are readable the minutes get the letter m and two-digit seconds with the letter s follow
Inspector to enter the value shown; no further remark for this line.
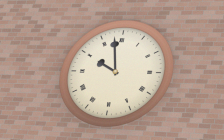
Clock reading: 9h58
